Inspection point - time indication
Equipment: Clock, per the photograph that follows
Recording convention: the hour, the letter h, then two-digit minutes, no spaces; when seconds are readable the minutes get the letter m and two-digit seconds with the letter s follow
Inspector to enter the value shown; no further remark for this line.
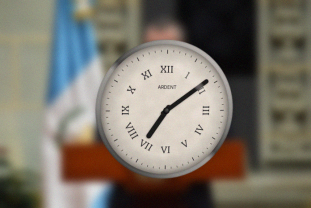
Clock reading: 7h09
